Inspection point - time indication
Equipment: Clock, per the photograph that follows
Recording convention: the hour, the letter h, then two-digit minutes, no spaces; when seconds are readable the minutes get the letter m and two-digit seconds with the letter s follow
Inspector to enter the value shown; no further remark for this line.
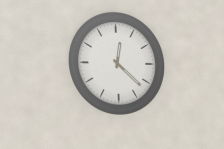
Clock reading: 12h22
